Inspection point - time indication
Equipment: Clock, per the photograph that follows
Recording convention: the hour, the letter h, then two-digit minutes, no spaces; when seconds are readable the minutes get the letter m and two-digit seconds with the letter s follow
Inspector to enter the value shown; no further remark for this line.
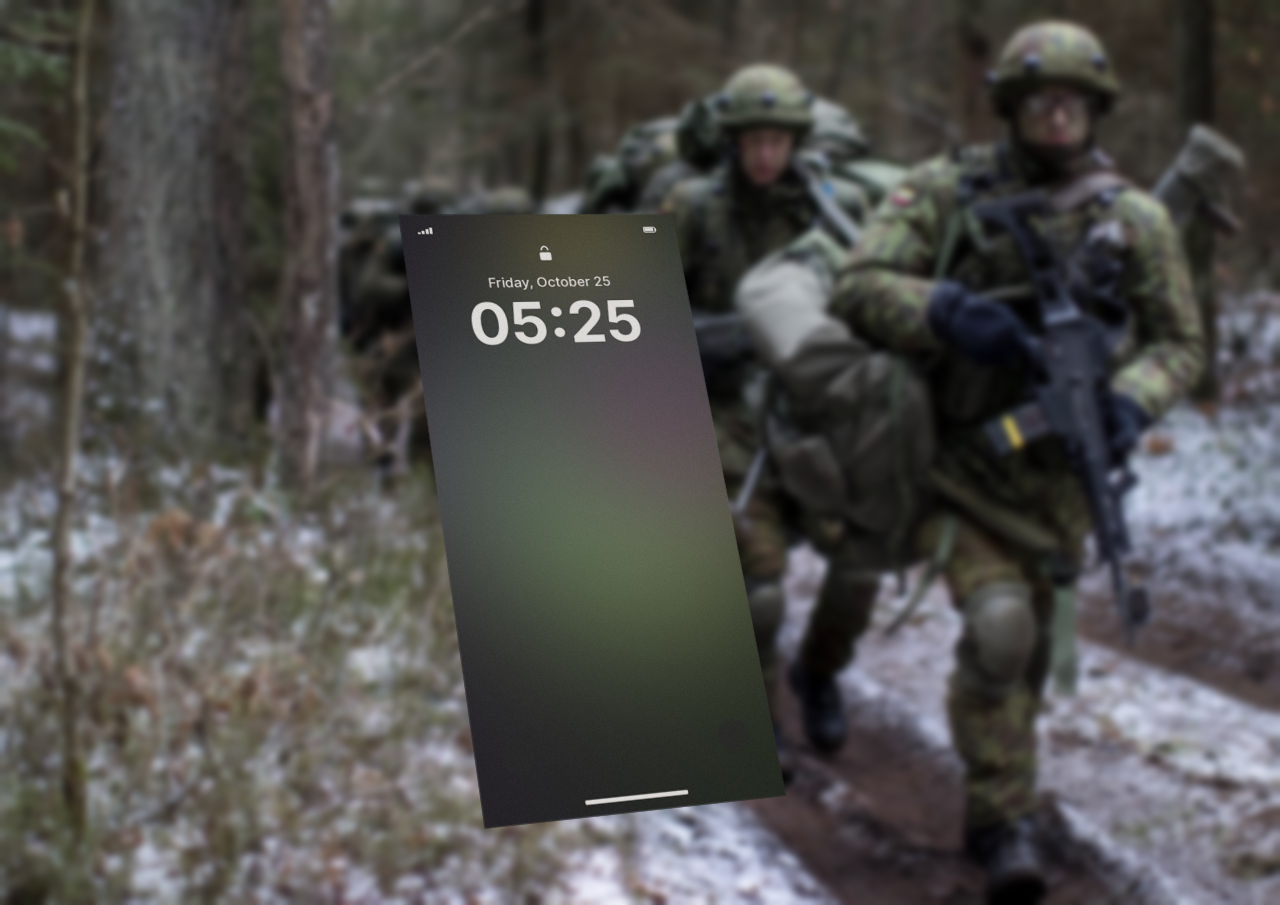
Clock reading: 5h25
